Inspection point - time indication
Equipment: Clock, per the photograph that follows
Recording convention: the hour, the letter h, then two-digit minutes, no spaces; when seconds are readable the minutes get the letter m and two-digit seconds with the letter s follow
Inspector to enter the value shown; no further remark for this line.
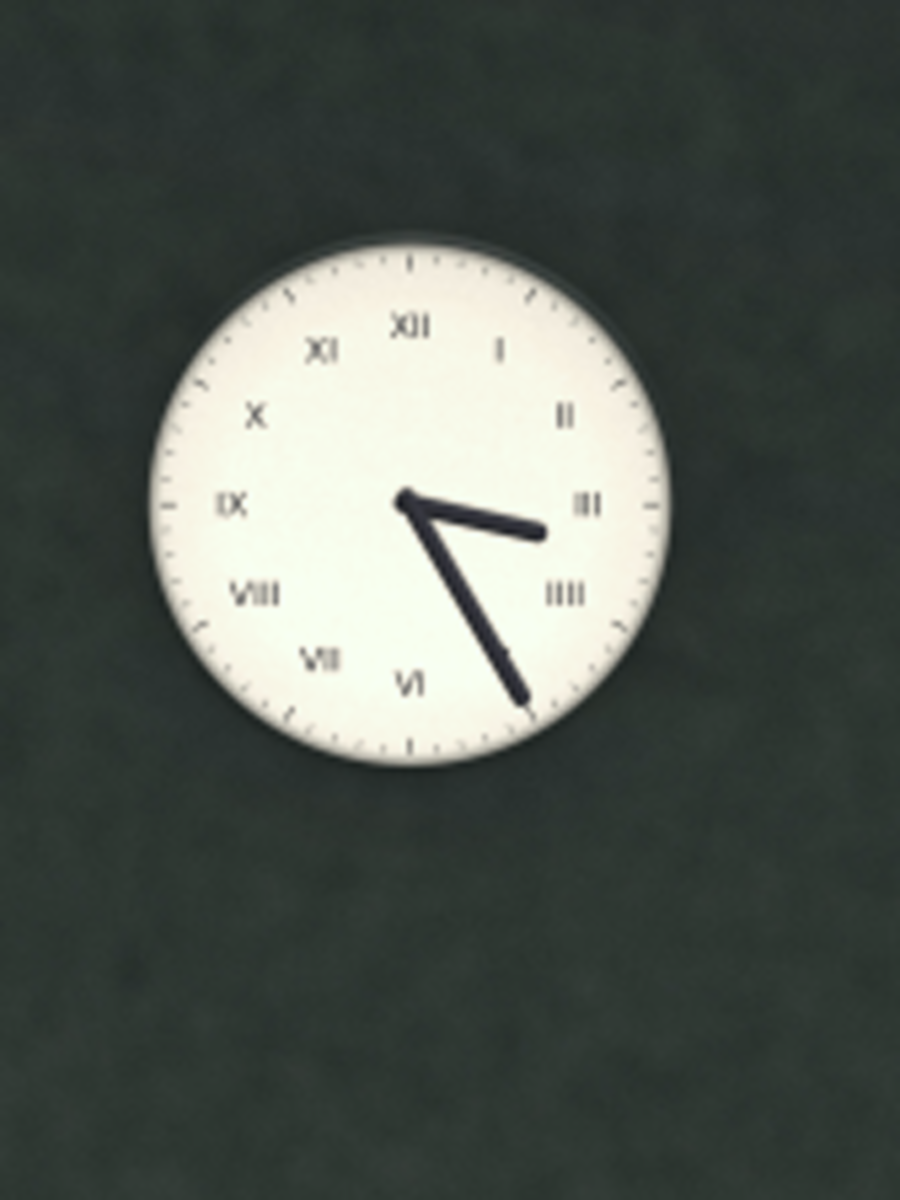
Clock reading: 3h25
